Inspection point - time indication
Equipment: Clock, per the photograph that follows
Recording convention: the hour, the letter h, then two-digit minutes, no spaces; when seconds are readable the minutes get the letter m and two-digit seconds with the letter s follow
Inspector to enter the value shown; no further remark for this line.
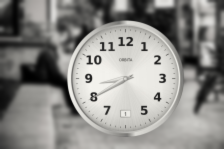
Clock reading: 8h40
